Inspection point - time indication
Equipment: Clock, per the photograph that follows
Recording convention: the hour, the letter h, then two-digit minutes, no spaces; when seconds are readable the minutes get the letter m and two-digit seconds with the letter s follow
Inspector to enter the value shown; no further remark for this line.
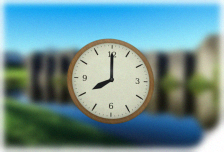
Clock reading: 8h00
